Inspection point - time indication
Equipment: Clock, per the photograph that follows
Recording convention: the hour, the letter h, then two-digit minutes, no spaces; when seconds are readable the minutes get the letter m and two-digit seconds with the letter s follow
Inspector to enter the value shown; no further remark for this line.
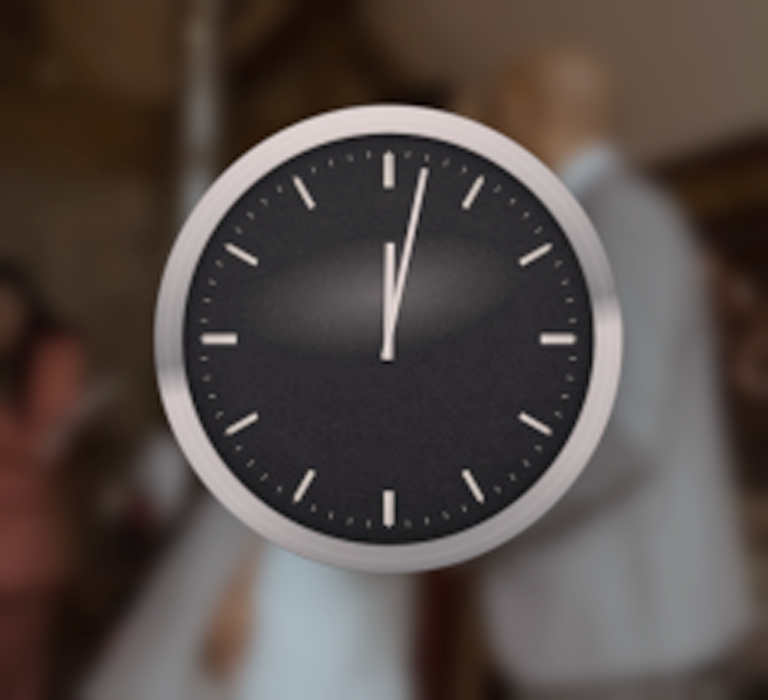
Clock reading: 12h02
